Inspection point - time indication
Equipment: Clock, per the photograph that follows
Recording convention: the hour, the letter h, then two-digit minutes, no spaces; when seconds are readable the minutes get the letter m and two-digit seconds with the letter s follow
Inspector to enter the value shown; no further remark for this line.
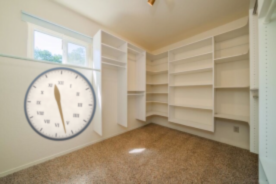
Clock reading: 11h27
